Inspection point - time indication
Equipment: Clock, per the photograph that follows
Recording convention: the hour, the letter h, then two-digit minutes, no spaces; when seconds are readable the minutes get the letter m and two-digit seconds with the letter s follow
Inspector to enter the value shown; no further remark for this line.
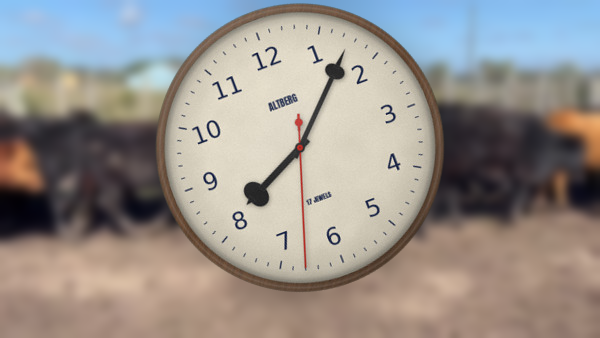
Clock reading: 8h07m33s
